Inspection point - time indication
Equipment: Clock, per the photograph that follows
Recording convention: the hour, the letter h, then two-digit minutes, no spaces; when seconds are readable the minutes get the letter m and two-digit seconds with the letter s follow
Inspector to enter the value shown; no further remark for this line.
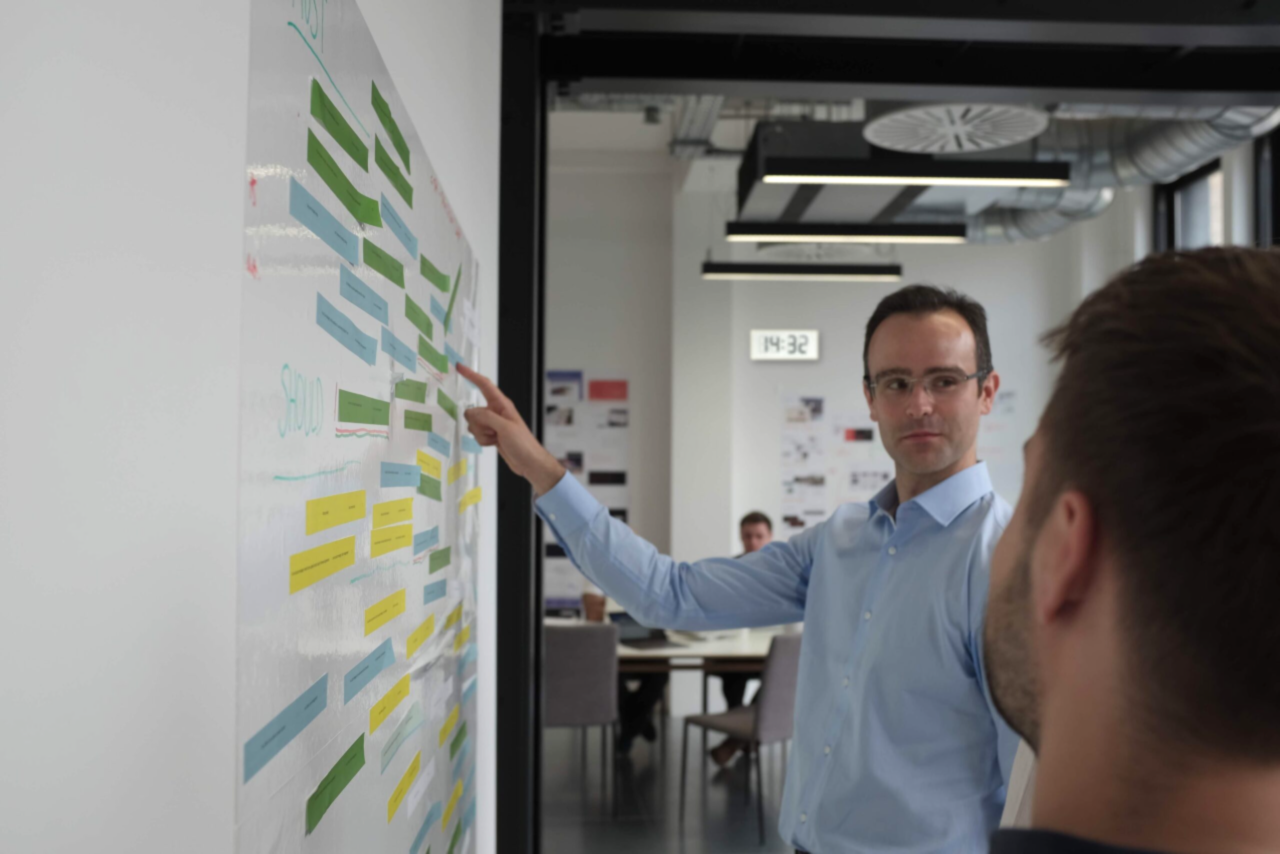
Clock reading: 14h32
